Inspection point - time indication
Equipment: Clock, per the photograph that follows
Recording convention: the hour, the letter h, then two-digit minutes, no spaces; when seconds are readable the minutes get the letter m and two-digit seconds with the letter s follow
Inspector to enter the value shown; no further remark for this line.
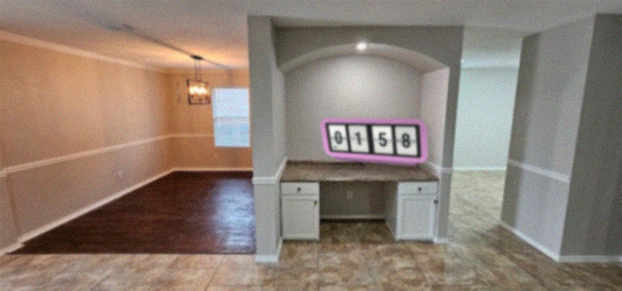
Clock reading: 1h58
